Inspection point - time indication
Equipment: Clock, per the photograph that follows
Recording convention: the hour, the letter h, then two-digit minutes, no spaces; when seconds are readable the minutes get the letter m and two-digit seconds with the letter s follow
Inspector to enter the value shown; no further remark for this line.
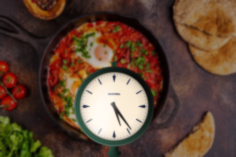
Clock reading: 5h24
